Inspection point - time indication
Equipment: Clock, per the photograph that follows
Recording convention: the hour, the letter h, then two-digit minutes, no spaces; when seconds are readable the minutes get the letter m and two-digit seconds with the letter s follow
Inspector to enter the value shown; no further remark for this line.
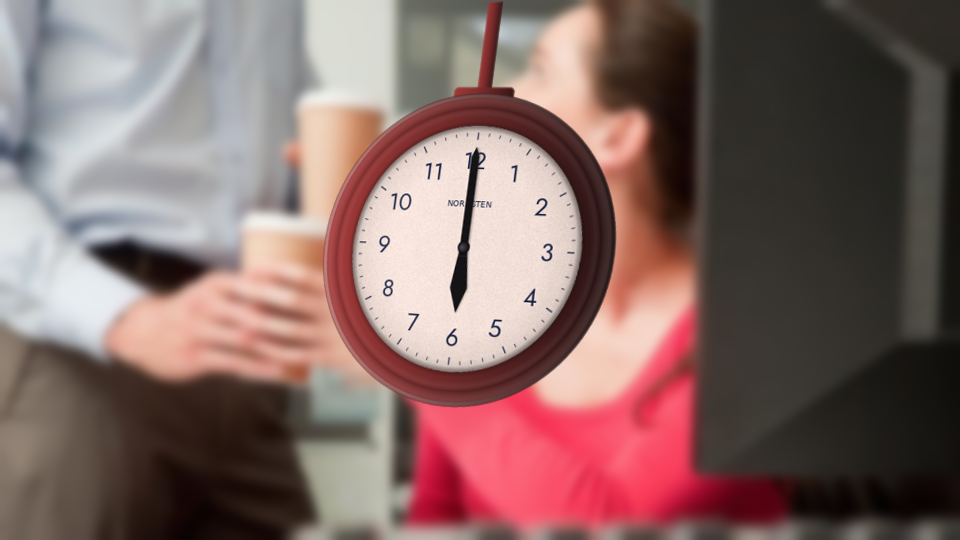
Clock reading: 6h00
